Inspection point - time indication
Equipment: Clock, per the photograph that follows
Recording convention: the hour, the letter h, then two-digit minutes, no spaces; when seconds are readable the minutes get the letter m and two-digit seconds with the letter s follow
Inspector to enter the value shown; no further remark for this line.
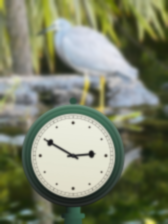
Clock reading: 2h50
